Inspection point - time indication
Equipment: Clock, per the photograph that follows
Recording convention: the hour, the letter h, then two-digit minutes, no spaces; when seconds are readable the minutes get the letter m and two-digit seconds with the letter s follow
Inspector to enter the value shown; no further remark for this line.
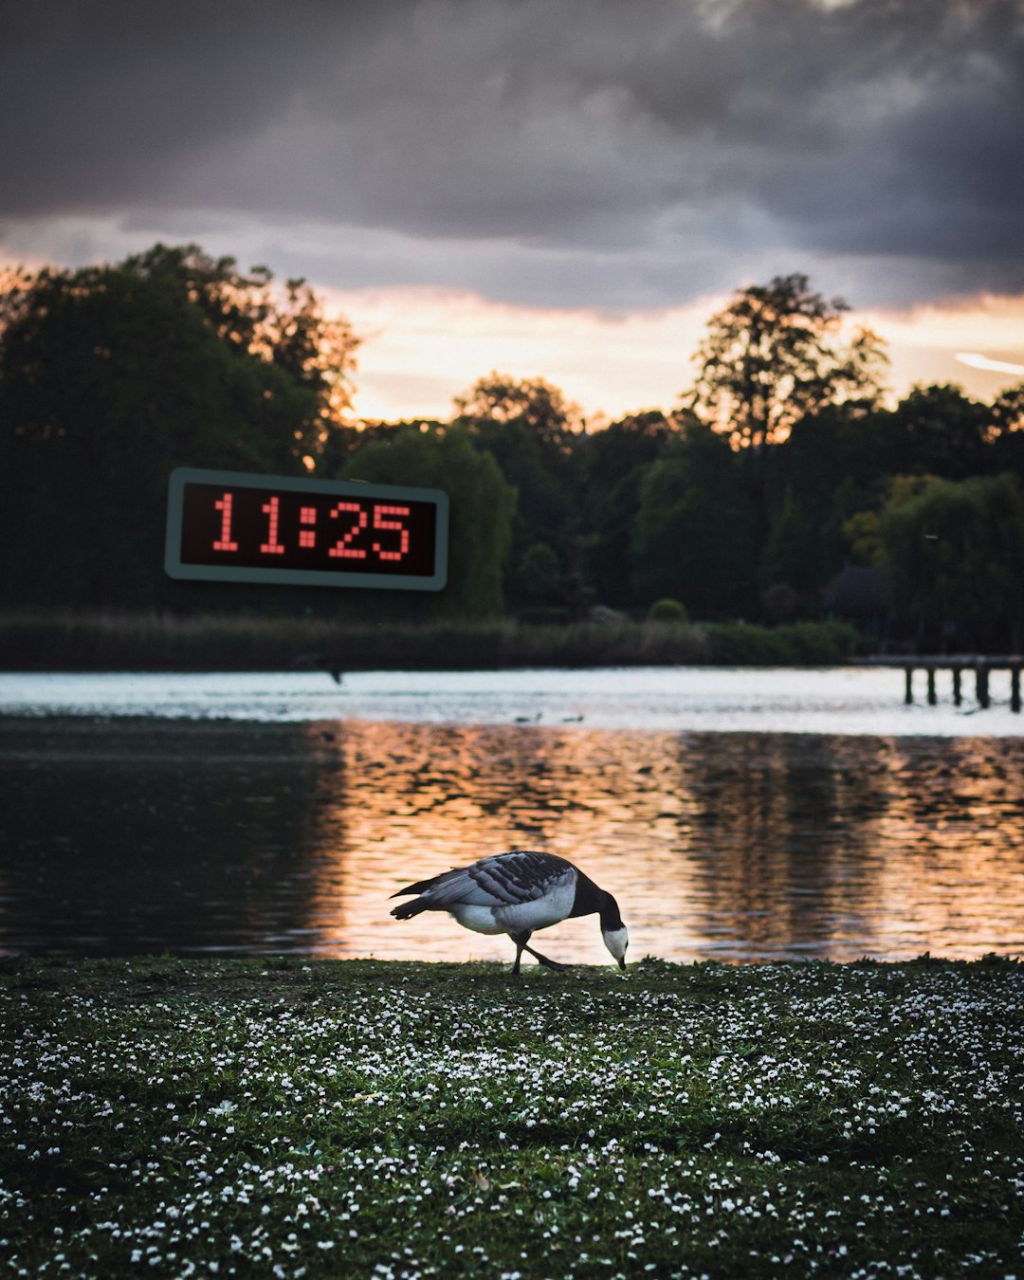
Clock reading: 11h25
